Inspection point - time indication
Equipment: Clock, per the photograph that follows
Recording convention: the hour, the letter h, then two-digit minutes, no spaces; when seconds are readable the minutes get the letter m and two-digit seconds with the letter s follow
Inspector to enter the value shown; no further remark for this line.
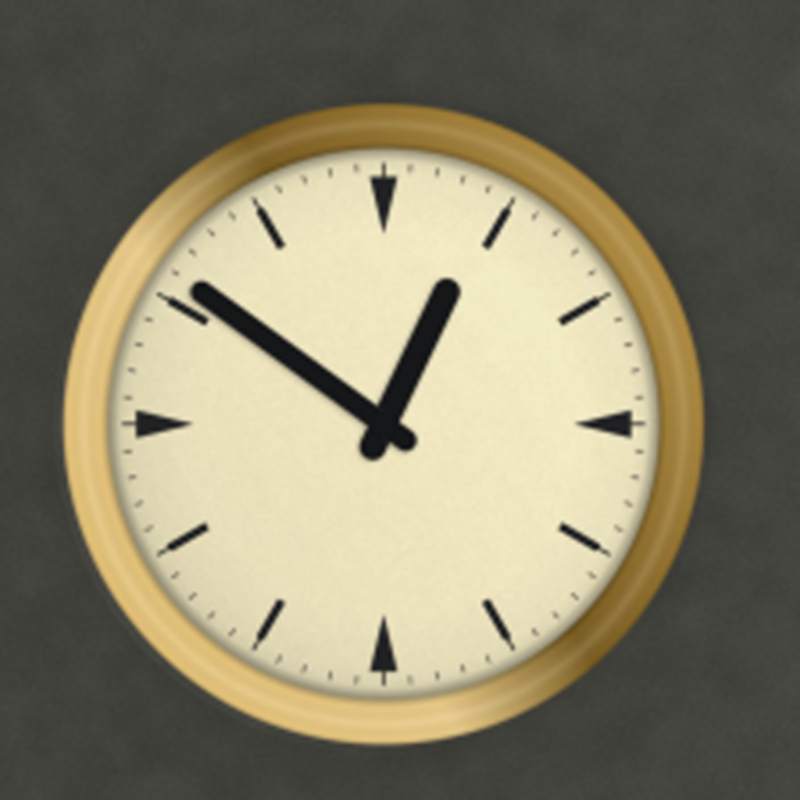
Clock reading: 12h51
